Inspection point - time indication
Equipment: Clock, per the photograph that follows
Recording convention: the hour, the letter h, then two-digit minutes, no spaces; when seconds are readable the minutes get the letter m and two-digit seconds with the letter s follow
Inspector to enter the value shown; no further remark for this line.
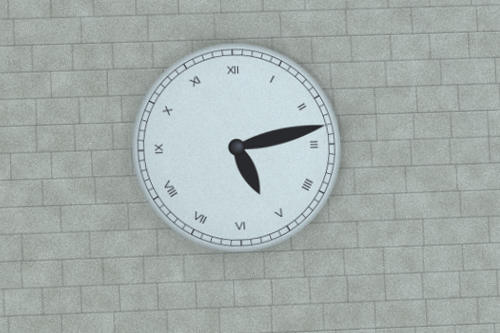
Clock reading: 5h13
